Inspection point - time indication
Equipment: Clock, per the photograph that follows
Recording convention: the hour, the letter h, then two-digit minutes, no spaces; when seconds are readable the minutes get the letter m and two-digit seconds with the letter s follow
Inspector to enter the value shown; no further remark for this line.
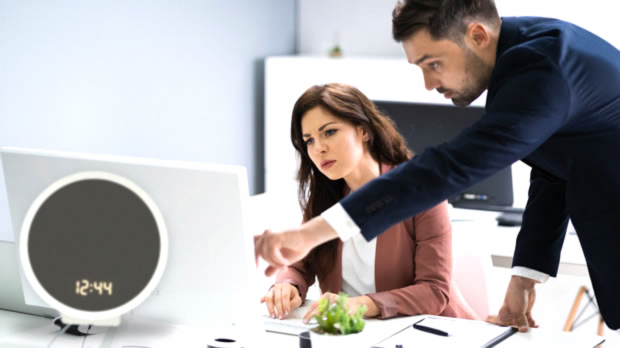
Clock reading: 12h44
